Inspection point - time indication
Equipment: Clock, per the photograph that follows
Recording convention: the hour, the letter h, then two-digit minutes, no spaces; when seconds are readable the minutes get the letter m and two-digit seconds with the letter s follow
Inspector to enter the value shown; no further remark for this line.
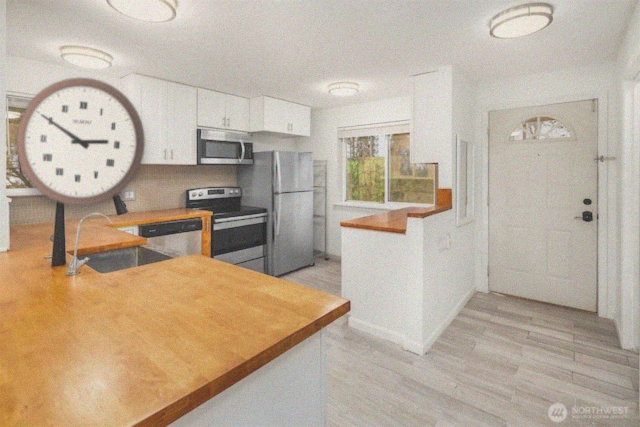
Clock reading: 2h50
